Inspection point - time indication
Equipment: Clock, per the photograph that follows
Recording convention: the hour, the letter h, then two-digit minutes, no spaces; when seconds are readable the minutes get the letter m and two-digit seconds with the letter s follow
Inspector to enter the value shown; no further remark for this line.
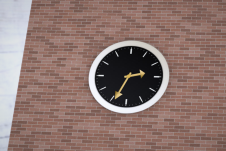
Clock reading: 2h34
